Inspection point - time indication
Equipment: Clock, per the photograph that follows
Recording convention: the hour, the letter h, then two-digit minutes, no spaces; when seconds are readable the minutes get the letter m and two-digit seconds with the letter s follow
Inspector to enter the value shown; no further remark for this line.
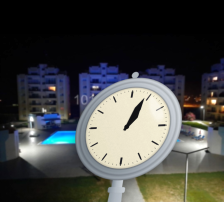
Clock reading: 1h04
